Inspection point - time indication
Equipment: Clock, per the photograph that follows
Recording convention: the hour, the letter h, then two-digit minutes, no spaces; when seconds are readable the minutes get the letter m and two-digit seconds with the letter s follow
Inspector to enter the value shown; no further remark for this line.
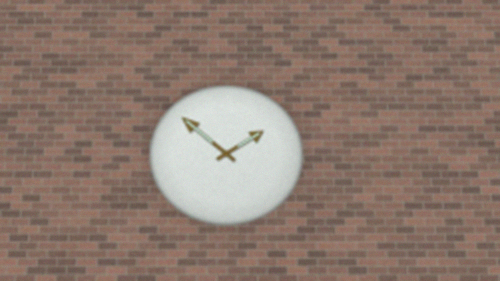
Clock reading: 1h52
